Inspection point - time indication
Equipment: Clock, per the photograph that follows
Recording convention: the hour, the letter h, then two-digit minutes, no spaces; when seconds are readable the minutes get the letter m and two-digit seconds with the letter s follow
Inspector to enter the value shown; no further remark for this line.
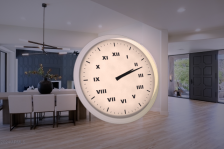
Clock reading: 2h12
